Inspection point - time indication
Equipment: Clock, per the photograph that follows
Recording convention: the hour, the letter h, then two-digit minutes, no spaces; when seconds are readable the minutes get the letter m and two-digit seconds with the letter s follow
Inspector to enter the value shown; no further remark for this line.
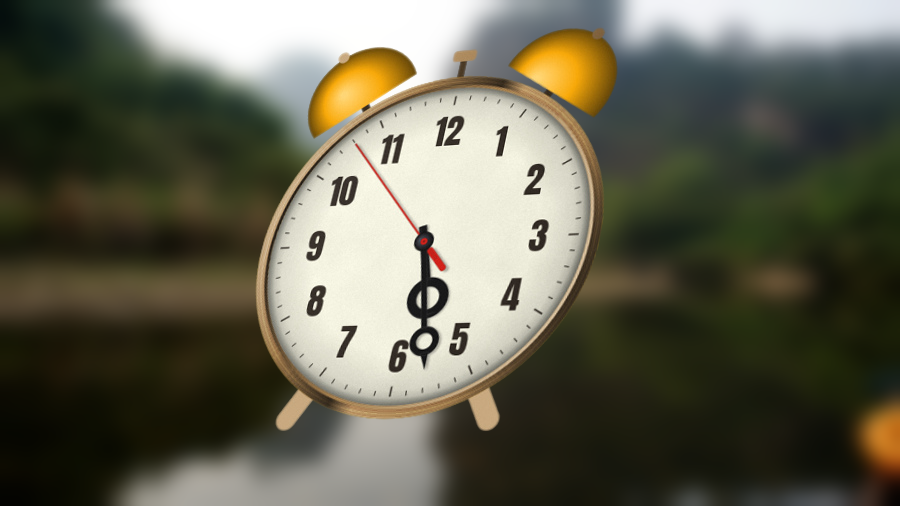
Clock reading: 5h27m53s
